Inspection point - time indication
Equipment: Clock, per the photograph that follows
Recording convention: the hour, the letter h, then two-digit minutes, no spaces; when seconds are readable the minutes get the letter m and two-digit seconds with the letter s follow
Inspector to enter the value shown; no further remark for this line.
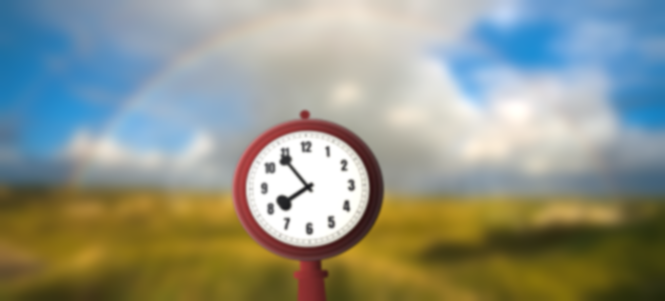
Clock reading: 7h54
